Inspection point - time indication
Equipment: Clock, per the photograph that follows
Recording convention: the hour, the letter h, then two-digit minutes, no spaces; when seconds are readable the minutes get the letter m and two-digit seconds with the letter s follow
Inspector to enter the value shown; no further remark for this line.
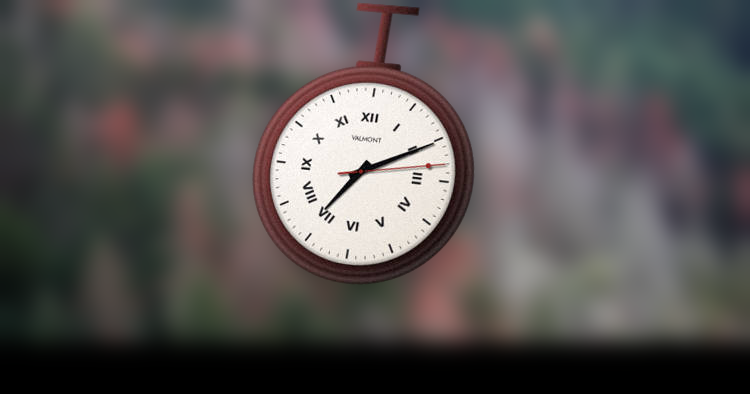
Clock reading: 7h10m13s
